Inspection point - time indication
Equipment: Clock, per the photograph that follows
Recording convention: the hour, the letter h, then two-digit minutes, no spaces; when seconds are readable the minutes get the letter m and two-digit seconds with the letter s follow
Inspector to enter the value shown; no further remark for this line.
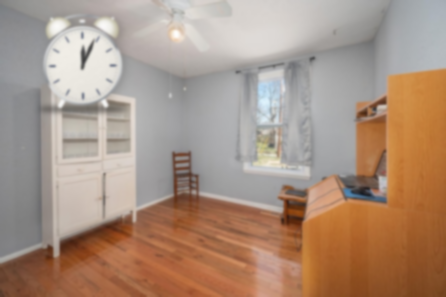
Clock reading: 12h04
